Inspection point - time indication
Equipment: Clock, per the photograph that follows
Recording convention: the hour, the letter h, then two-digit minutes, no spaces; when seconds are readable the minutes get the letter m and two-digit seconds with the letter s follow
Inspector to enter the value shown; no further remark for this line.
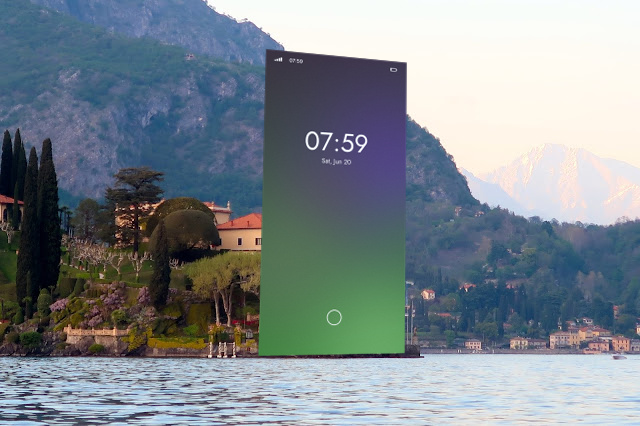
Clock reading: 7h59
